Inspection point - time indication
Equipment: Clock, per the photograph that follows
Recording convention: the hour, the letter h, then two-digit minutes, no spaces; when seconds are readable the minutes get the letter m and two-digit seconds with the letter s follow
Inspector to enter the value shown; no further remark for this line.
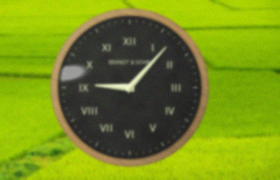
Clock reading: 9h07
